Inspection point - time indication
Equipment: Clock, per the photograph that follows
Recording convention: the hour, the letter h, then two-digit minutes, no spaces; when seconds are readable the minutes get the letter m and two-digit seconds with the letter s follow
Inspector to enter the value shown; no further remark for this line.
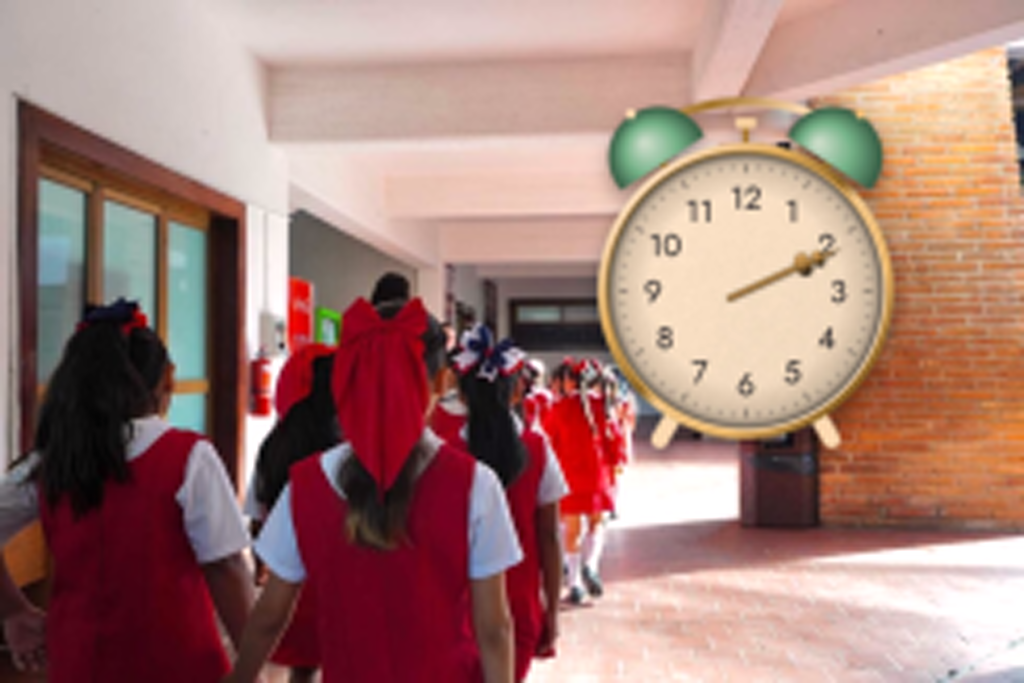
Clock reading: 2h11
